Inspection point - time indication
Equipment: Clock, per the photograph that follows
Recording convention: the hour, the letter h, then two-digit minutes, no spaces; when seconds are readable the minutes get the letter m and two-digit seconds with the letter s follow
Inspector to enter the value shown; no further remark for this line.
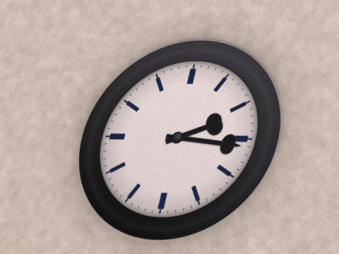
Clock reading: 2h16
